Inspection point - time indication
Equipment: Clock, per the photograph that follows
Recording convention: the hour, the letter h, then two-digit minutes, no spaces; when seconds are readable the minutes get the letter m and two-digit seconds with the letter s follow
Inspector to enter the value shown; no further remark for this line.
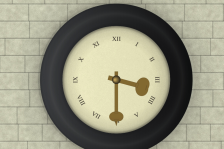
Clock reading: 3h30
